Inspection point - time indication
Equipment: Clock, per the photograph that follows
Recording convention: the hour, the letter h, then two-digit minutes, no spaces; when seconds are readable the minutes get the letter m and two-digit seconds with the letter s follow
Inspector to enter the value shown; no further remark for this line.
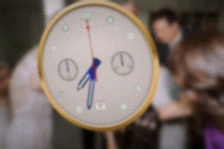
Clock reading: 7h33
